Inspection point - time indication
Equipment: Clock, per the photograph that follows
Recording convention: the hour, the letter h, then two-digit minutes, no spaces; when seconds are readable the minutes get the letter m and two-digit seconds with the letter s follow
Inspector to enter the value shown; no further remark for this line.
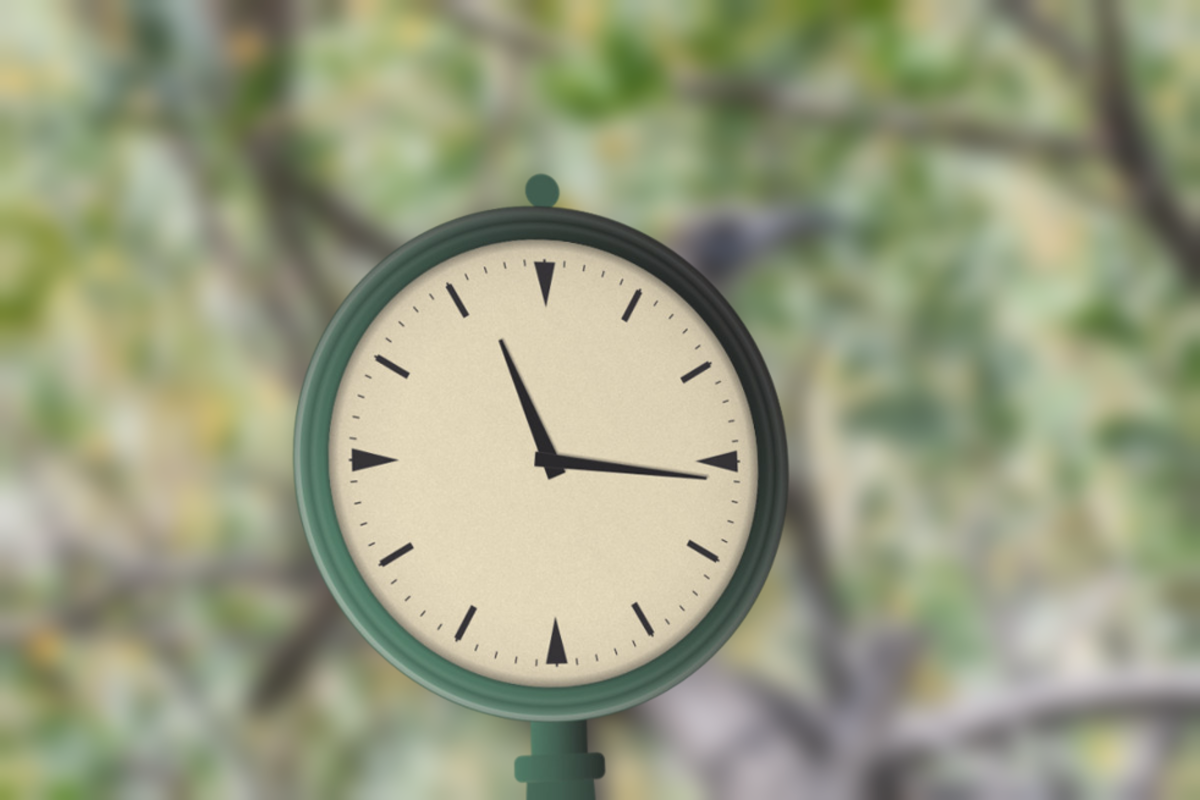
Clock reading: 11h16
